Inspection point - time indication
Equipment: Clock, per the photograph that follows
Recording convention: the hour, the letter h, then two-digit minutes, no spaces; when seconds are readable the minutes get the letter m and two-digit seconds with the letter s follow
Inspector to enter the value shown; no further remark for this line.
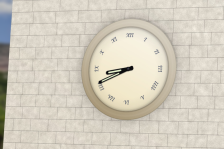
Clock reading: 8h41
